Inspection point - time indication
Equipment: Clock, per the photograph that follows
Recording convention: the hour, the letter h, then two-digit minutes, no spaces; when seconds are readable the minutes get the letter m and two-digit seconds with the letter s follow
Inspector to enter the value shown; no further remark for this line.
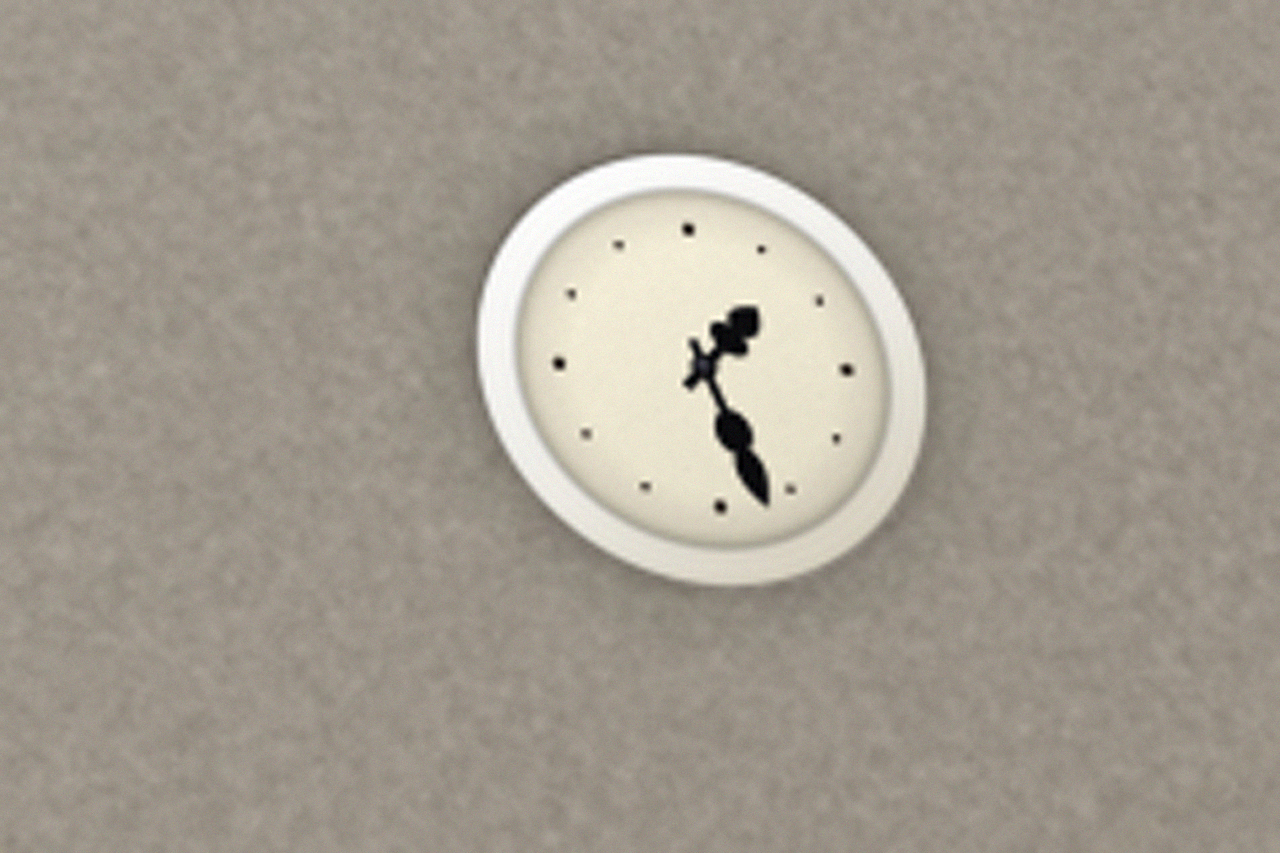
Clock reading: 1h27
